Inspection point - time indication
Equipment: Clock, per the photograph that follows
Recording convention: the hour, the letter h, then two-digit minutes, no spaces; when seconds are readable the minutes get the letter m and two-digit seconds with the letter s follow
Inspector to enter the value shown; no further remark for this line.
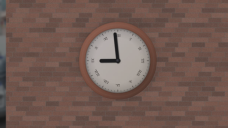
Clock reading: 8h59
